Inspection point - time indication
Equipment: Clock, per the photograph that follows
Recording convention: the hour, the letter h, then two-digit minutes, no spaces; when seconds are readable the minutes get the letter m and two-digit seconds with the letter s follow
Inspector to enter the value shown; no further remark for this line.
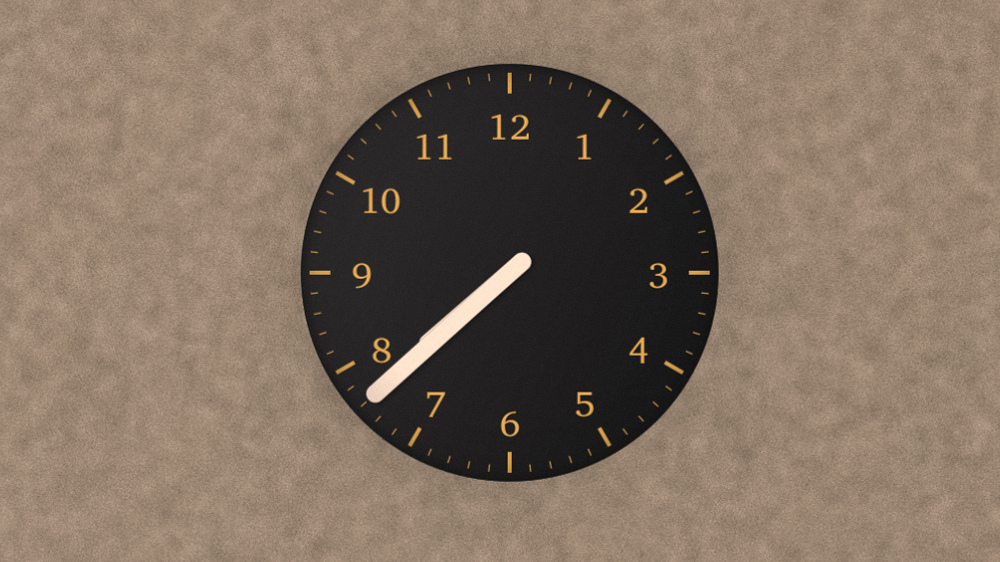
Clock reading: 7h38
